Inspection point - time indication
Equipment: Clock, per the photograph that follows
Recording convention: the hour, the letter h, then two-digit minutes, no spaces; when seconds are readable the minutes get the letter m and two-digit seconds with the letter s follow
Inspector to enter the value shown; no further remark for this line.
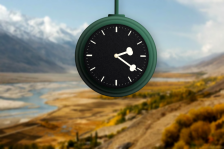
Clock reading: 2h21
